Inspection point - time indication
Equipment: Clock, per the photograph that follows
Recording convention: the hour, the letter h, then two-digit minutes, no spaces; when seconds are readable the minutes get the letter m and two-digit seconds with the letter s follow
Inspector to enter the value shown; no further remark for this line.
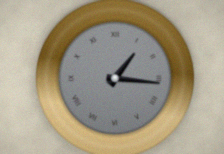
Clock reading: 1h16
